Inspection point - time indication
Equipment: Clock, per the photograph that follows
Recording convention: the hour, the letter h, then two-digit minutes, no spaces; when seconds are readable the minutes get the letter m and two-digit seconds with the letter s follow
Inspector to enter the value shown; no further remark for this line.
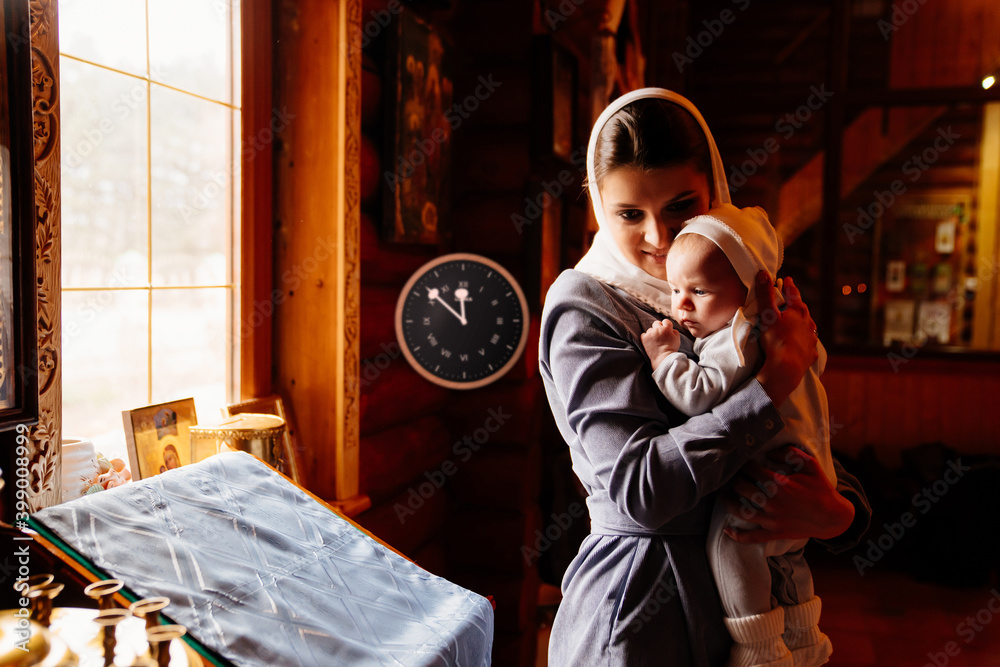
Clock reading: 11h52
